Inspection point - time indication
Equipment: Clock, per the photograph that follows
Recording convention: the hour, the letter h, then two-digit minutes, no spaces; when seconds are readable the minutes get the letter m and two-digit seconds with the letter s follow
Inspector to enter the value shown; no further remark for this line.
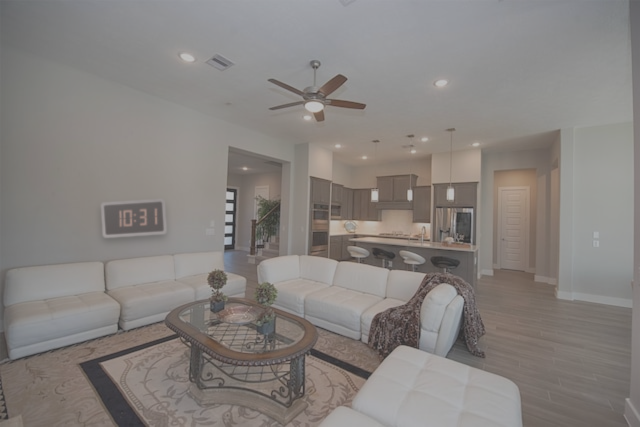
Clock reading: 10h31
